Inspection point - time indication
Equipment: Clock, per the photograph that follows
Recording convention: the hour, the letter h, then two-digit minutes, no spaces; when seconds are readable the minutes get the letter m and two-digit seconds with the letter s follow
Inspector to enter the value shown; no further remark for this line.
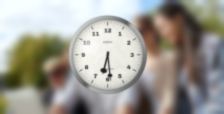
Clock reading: 6h29
